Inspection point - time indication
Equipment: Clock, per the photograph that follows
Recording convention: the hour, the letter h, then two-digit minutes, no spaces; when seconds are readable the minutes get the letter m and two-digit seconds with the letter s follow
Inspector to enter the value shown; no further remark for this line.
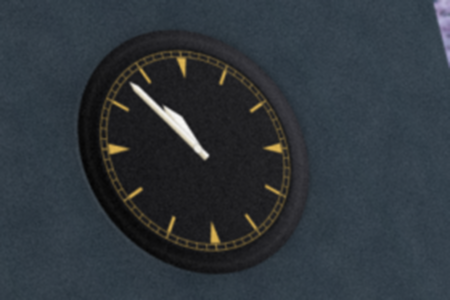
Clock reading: 10h53
